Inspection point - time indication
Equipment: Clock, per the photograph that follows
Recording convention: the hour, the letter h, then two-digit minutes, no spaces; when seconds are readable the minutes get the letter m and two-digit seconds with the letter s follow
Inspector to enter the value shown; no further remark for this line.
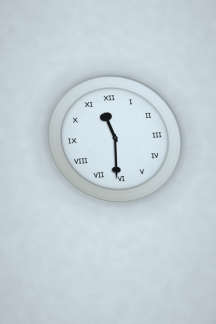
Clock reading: 11h31
